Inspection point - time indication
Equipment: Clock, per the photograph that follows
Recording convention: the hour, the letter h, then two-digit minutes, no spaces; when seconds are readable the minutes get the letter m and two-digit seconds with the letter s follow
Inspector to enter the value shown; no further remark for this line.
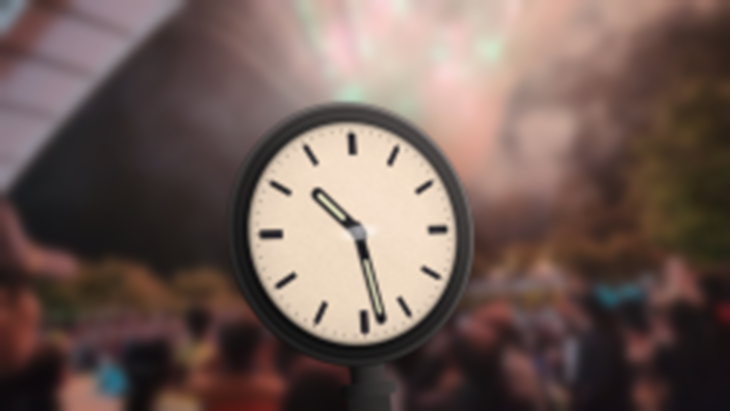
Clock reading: 10h28
